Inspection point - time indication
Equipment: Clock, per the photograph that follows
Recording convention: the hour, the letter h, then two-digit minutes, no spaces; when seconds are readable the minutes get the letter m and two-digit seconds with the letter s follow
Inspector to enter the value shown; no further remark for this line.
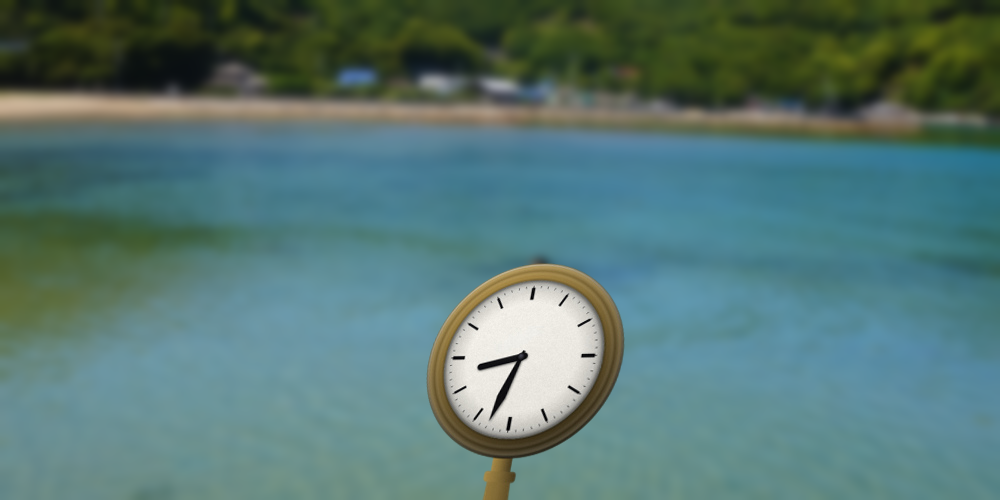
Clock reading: 8h33
